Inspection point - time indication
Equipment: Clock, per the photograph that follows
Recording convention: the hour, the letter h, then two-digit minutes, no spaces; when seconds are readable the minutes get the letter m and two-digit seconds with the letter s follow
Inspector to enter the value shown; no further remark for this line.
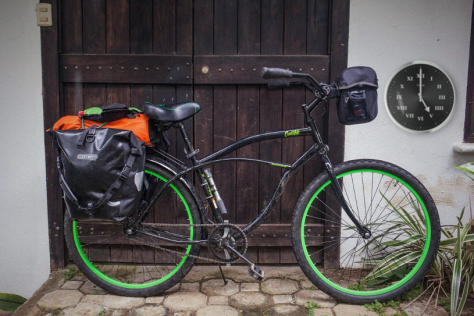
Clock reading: 5h00
